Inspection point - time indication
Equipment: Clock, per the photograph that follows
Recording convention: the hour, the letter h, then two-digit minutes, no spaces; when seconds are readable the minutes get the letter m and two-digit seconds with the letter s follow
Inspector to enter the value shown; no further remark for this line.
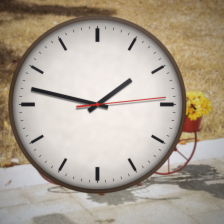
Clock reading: 1h47m14s
